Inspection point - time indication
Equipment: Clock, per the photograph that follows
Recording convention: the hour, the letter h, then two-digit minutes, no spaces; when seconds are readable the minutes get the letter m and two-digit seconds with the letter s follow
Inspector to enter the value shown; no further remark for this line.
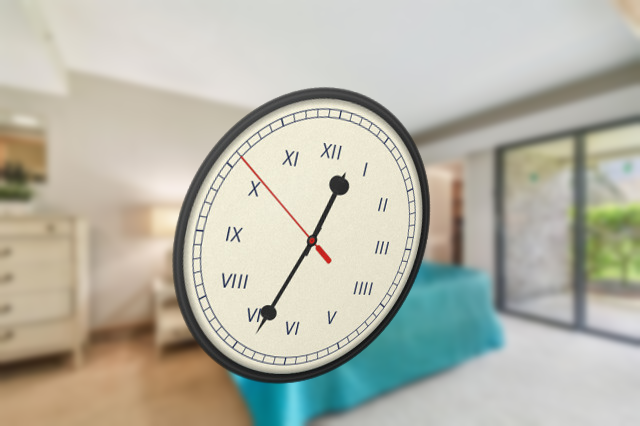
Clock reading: 12h33m51s
